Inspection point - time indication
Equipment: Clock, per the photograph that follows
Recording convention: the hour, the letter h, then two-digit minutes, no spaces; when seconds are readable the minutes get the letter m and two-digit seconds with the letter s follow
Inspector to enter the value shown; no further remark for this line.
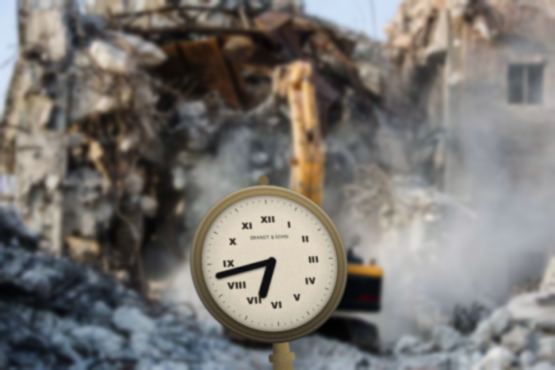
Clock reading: 6h43
